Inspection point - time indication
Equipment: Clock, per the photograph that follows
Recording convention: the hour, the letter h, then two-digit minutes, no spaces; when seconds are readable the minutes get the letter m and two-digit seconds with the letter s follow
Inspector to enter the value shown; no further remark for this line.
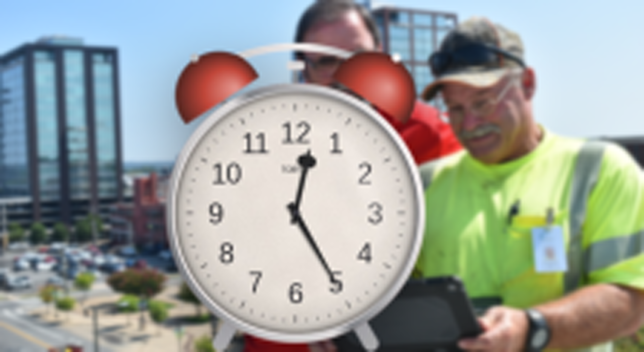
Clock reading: 12h25
